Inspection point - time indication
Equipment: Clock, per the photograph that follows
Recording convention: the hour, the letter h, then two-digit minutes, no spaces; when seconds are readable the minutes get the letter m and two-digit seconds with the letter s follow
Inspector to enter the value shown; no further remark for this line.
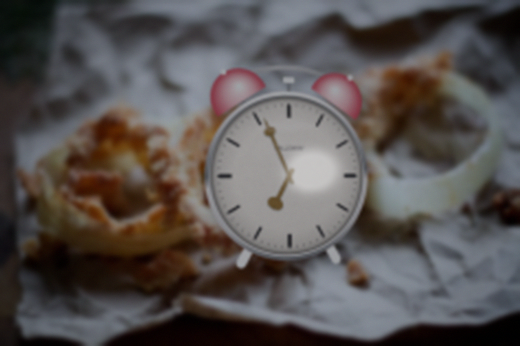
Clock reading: 6h56
